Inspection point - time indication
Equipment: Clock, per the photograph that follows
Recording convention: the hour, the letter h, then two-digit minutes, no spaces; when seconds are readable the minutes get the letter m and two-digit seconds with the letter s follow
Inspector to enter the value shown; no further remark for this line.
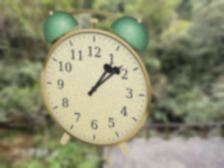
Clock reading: 1h08
